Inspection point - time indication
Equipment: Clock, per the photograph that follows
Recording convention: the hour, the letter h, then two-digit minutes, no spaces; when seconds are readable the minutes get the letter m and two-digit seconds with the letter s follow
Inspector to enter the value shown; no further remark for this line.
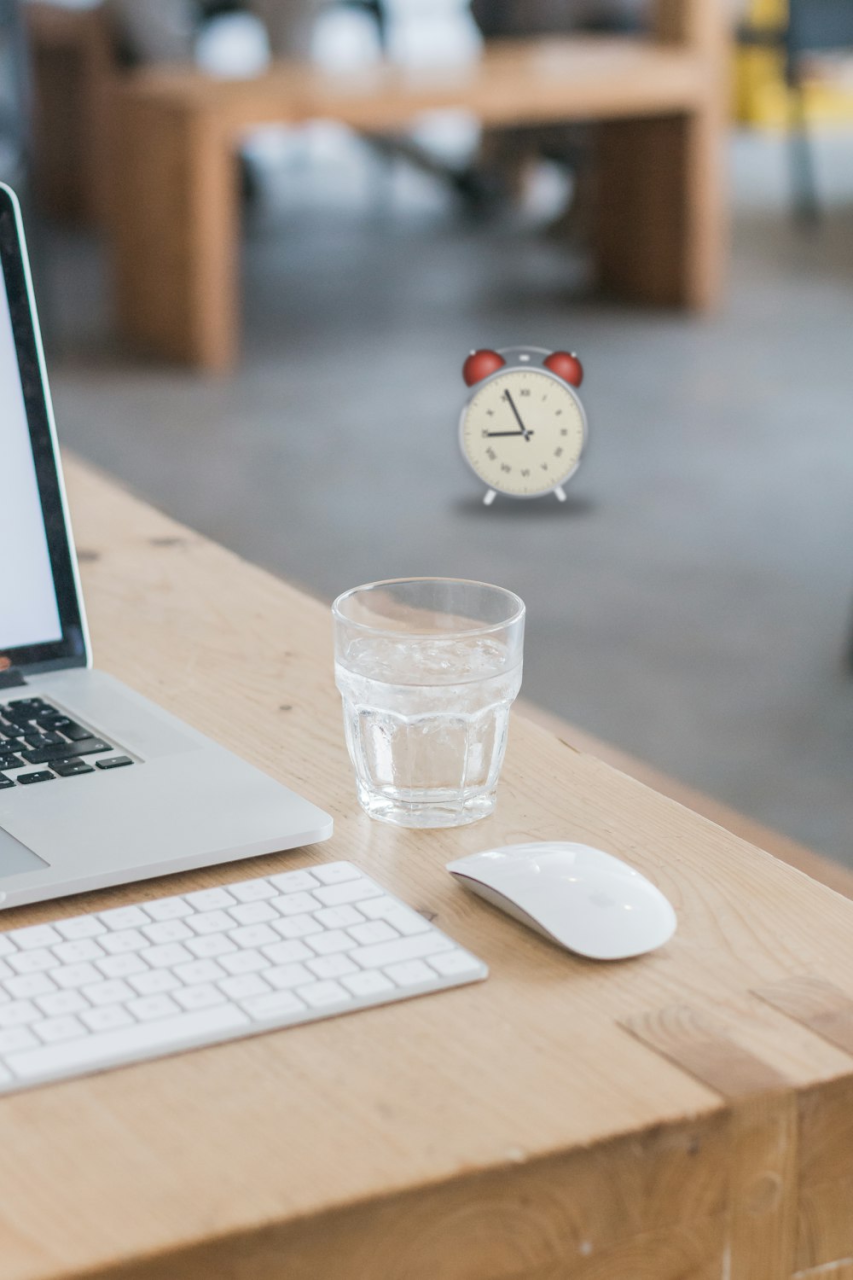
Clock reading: 8h56
